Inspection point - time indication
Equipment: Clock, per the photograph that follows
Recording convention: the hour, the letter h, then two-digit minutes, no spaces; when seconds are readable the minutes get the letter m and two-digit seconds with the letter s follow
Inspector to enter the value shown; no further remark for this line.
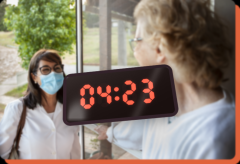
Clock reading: 4h23
